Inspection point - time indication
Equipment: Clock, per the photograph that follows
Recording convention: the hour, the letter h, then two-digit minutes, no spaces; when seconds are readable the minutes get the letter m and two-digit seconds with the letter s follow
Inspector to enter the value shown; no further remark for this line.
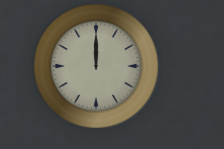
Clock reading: 12h00
